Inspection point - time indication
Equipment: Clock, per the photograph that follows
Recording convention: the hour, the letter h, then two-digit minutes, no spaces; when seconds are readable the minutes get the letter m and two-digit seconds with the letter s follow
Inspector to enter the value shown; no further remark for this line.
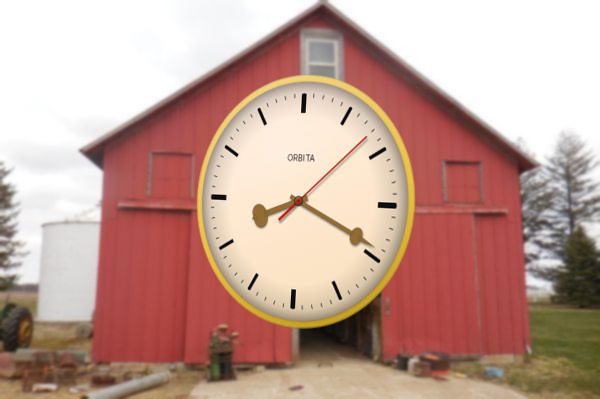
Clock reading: 8h19m08s
